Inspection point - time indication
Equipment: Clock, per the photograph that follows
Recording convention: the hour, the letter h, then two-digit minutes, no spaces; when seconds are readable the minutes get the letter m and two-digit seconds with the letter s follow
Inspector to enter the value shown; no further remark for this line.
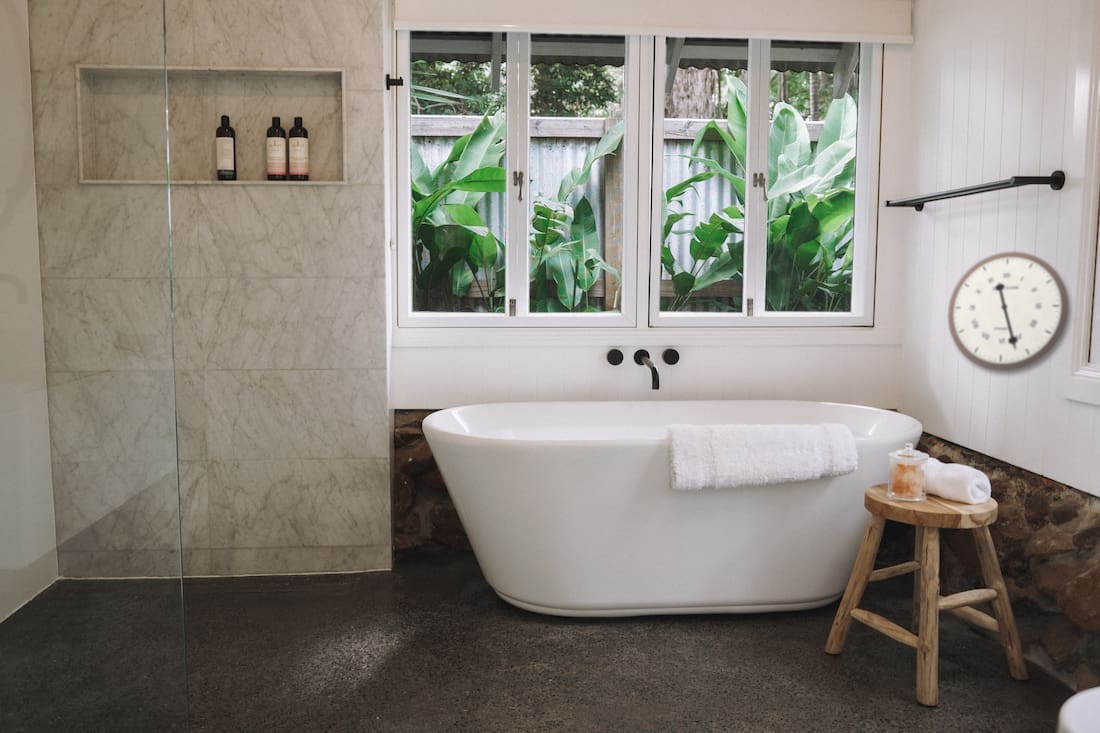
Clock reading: 11h27
